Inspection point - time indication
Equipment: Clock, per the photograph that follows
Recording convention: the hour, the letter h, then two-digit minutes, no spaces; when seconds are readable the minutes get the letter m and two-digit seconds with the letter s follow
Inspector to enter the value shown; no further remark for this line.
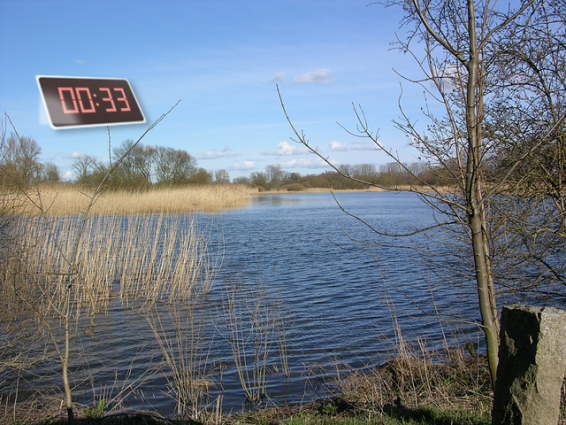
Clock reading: 0h33
